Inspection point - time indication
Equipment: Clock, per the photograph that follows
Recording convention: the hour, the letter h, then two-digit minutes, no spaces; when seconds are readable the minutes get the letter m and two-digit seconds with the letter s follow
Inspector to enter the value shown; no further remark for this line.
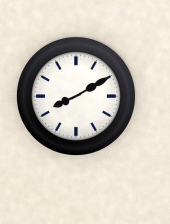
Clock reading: 8h10
